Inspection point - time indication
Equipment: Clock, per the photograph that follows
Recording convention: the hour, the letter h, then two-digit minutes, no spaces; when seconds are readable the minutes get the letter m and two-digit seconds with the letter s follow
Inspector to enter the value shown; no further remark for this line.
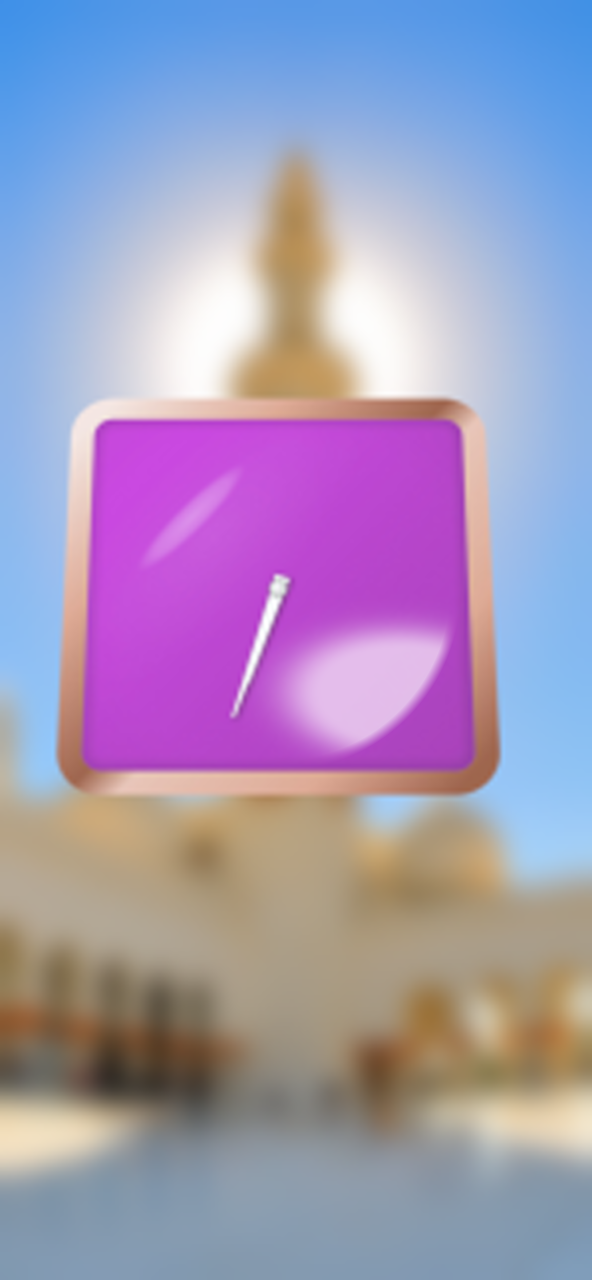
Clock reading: 6h33
